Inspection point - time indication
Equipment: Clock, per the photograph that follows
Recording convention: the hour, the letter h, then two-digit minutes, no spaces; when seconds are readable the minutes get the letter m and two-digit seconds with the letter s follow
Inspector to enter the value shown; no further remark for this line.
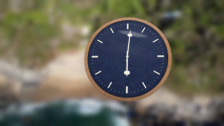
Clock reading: 6h01
